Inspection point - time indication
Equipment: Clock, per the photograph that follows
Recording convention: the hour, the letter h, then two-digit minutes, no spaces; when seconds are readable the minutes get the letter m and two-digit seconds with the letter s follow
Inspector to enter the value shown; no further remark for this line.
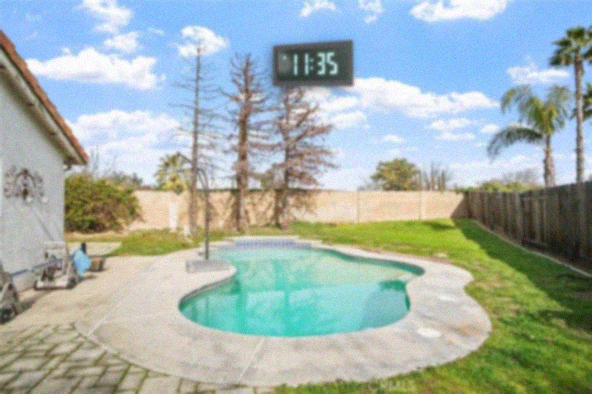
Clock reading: 11h35
